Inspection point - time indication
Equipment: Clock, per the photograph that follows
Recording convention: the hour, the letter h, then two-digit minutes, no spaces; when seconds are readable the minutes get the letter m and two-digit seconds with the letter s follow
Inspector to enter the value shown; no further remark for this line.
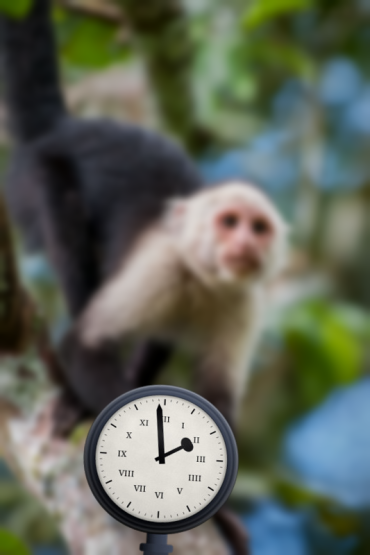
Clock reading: 1h59
